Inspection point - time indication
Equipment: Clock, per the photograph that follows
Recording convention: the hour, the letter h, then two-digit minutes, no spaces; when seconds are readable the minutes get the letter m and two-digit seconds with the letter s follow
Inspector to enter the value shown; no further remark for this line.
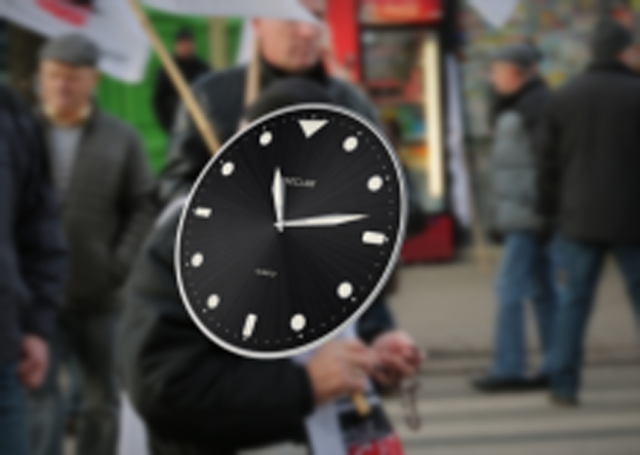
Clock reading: 11h13
